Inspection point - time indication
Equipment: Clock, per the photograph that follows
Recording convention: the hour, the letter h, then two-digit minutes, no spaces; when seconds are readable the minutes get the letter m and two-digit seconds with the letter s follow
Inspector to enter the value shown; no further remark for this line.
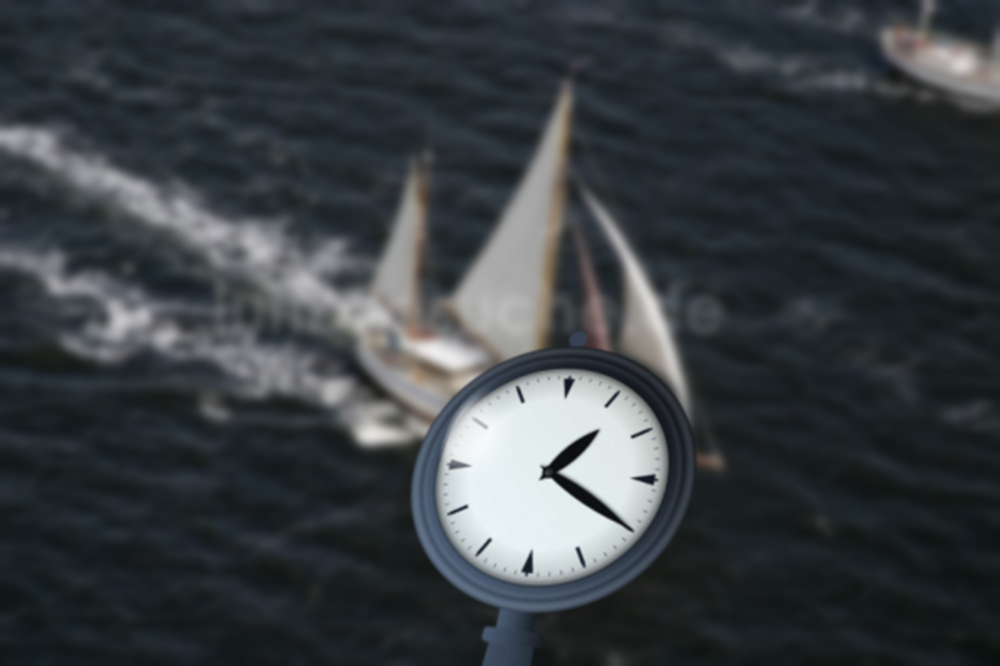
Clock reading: 1h20
